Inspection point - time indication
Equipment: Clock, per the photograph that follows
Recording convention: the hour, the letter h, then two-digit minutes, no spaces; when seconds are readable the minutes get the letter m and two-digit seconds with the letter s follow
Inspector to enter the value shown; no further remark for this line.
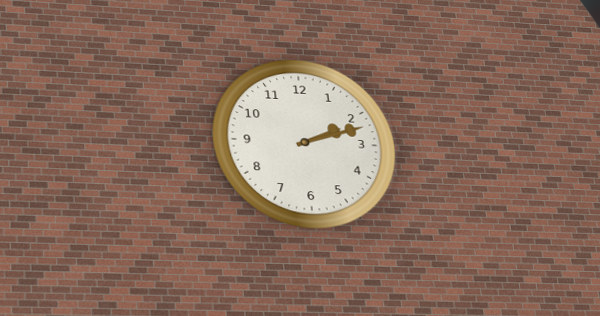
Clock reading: 2h12
